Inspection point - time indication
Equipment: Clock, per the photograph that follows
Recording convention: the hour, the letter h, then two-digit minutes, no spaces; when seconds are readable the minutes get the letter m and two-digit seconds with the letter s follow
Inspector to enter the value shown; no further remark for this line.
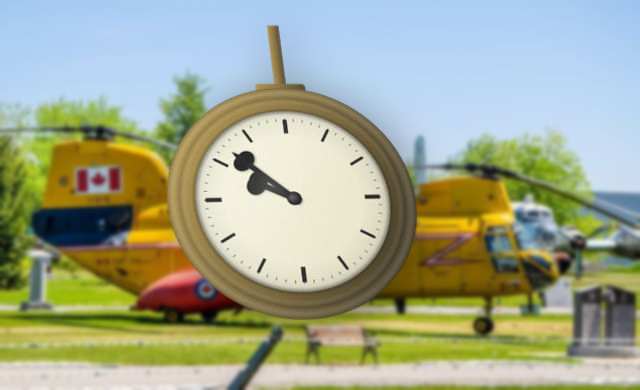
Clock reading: 9h52
